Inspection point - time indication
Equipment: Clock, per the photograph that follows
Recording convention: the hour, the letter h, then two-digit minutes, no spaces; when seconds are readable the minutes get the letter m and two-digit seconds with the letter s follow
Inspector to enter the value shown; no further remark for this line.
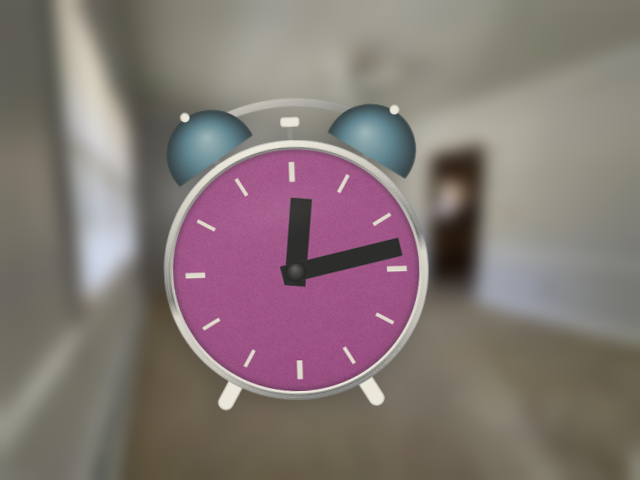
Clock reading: 12h13
